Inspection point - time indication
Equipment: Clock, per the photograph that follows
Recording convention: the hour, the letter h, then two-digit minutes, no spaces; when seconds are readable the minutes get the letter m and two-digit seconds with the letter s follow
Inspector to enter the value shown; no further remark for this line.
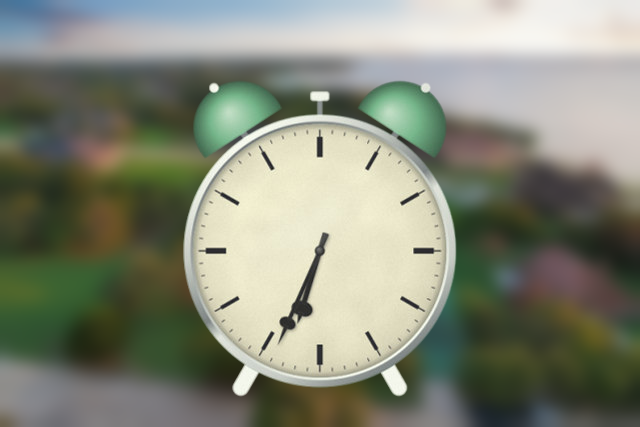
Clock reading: 6h34
